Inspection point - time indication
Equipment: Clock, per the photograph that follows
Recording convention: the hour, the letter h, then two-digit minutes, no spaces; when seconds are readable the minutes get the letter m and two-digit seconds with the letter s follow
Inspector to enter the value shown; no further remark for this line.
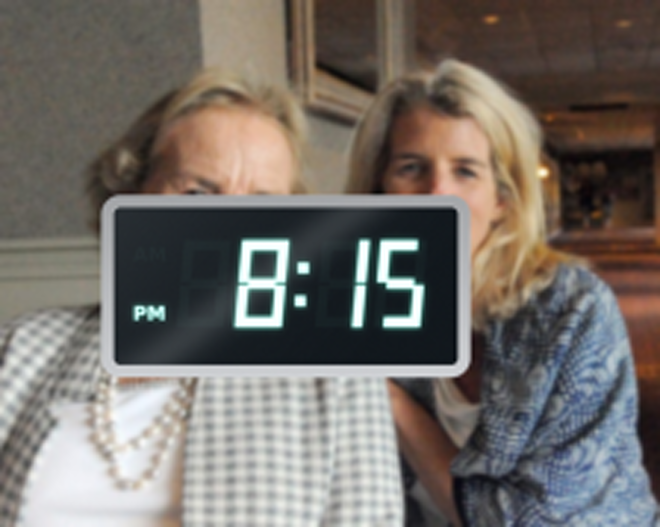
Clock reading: 8h15
